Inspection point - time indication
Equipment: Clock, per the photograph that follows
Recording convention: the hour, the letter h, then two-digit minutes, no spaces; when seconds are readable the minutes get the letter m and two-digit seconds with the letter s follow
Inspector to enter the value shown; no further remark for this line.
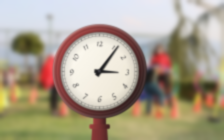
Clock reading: 3h06
